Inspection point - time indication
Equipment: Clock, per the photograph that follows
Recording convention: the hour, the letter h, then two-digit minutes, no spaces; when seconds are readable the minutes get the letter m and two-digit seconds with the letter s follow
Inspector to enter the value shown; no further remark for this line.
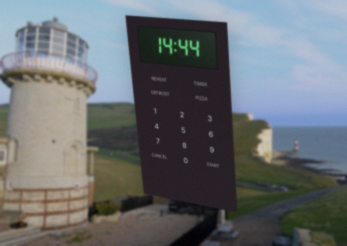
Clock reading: 14h44
